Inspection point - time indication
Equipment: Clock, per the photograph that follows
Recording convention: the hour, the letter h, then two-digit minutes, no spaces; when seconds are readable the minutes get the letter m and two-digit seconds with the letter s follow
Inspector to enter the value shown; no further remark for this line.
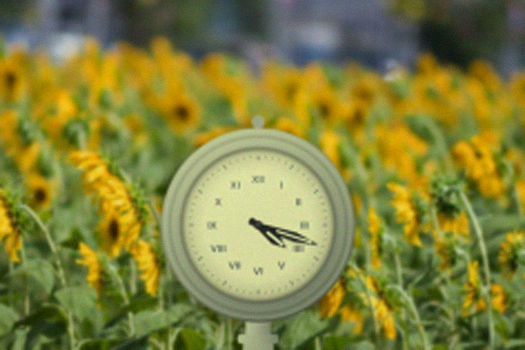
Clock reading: 4h18
